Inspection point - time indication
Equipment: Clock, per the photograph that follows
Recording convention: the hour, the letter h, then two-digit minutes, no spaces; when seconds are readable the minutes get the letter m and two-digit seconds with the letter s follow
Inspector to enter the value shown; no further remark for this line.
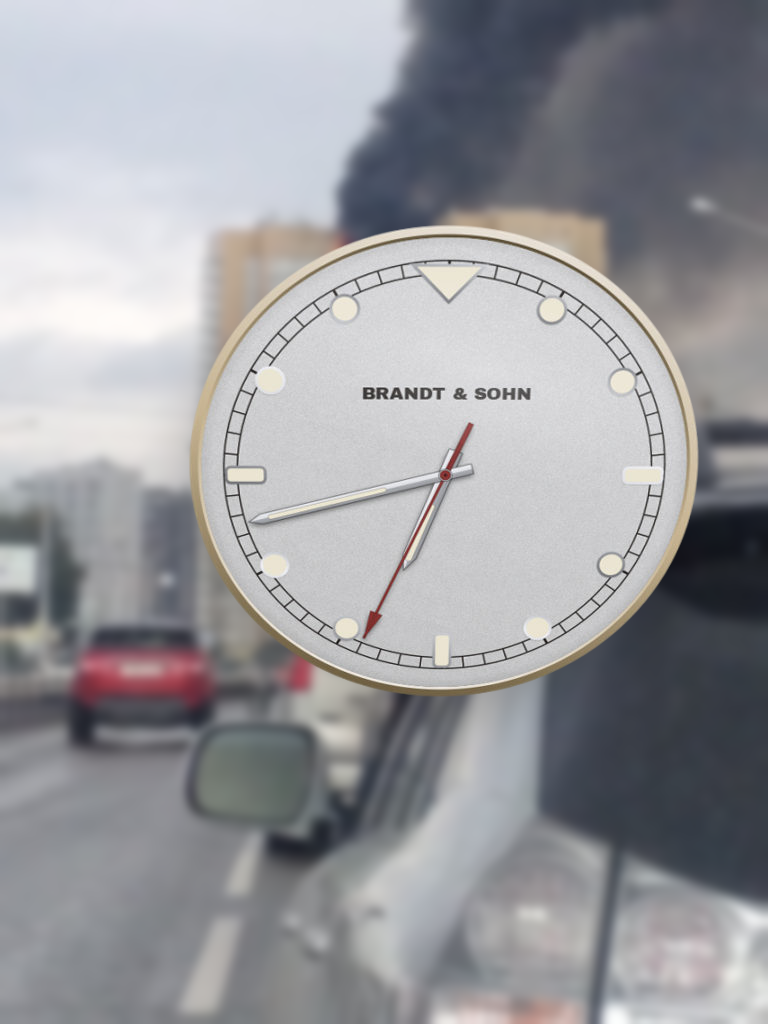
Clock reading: 6h42m34s
